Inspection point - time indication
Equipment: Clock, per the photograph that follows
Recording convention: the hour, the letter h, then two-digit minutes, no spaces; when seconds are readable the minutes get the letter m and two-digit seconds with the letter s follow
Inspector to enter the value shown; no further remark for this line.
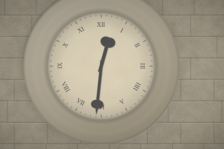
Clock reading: 12h31
